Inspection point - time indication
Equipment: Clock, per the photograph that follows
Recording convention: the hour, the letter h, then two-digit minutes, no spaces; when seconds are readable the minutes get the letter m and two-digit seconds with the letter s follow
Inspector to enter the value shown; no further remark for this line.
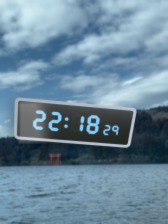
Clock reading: 22h18m29s
